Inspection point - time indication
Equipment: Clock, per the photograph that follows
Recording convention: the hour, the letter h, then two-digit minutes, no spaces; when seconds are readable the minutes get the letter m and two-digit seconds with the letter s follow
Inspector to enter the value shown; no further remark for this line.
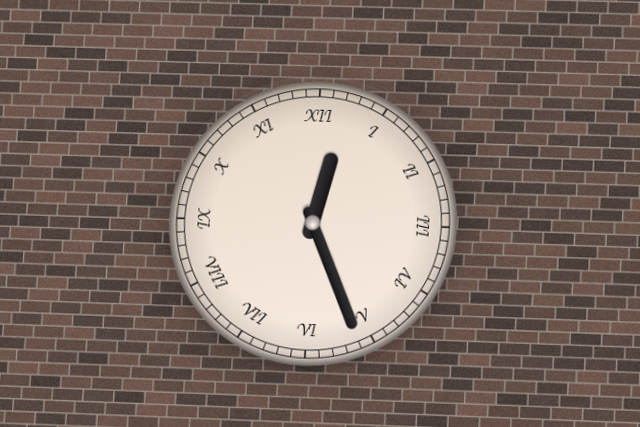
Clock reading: 12h26
